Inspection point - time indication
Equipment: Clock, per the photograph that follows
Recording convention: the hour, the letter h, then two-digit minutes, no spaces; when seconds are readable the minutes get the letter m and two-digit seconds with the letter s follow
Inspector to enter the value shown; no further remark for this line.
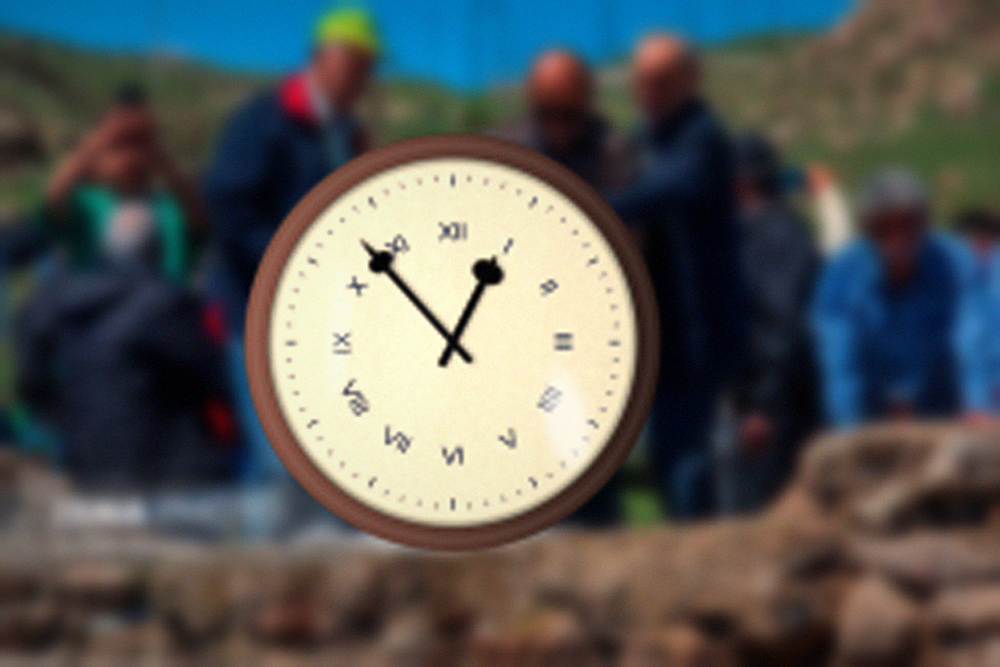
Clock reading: 12h53
